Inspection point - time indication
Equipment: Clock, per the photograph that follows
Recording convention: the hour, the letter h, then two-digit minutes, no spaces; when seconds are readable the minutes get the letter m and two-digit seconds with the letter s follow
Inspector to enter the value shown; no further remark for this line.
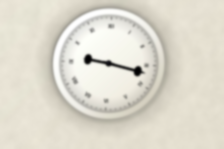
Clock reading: 9h17
